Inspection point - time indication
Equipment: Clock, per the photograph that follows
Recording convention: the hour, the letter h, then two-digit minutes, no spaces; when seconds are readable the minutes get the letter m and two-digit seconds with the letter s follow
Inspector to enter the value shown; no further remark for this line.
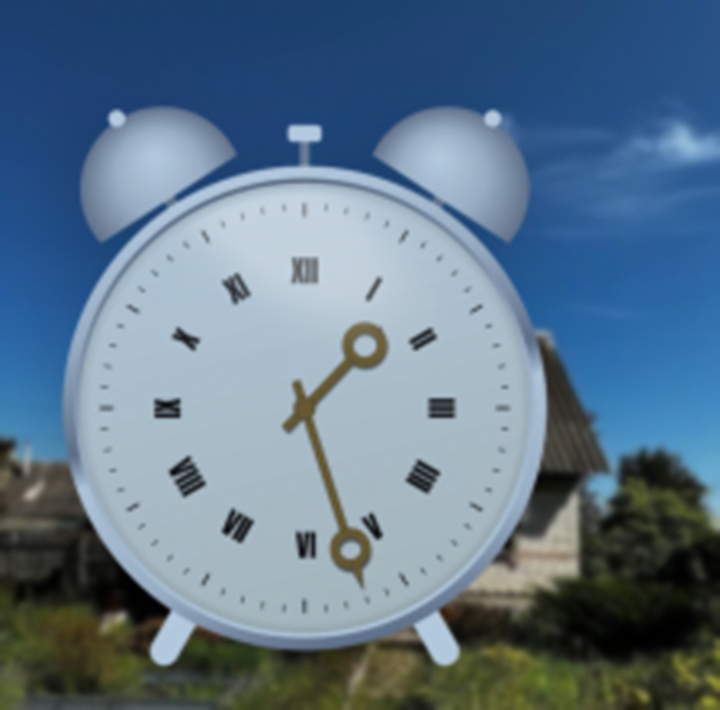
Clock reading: 1h27
